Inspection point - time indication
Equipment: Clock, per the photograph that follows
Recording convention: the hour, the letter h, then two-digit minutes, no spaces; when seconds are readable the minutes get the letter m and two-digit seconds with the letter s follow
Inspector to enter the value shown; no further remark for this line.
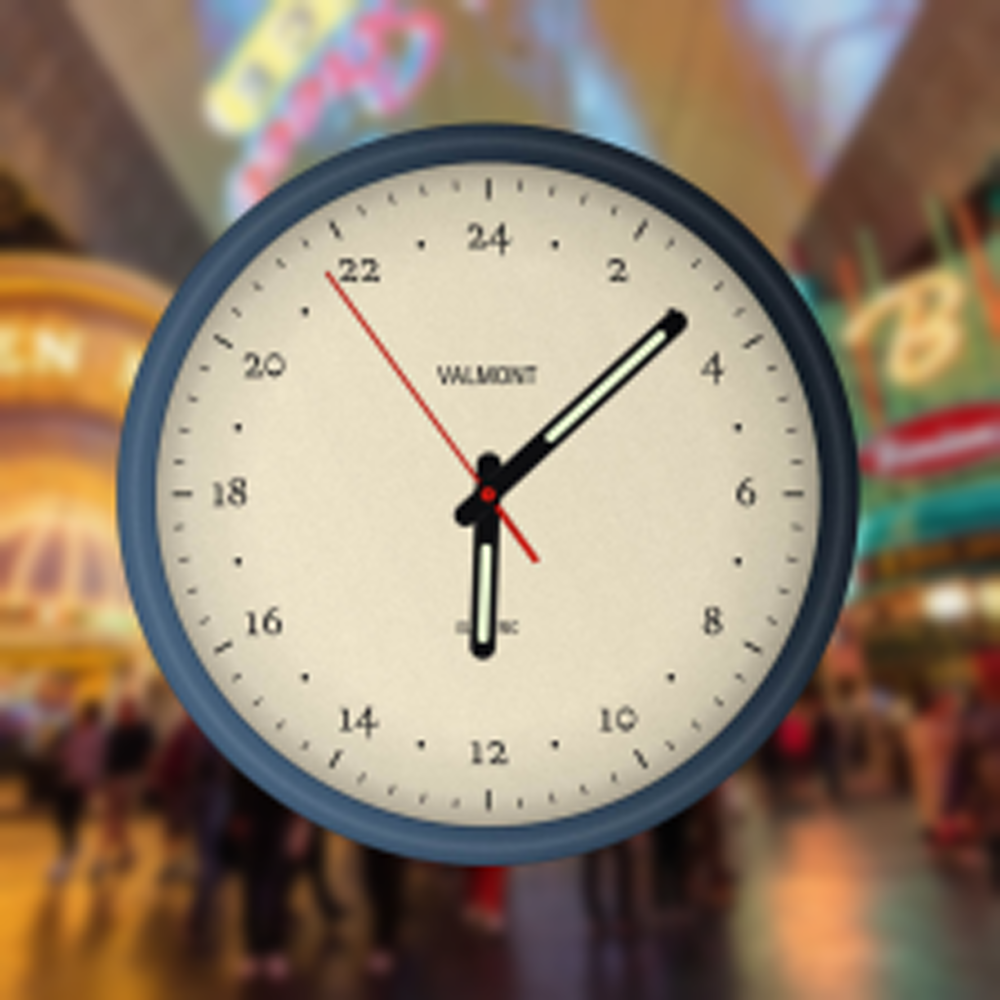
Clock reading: 12h07m54s
